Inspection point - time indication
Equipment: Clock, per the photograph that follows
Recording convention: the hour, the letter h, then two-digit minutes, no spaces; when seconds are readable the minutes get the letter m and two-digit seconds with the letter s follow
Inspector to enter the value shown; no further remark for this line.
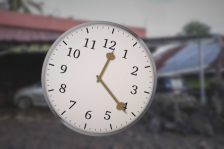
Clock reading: 12h21
